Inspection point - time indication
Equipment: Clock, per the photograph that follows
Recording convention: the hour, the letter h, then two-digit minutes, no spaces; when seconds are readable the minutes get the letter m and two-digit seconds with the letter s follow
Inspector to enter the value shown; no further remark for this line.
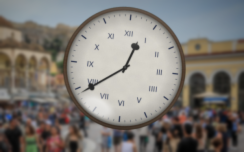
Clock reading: 12h39
